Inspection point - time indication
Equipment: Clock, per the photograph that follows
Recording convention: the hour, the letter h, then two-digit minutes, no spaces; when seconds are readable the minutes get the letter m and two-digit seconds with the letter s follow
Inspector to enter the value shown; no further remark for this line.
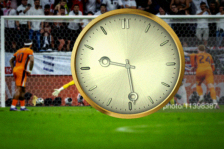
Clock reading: 9h29
